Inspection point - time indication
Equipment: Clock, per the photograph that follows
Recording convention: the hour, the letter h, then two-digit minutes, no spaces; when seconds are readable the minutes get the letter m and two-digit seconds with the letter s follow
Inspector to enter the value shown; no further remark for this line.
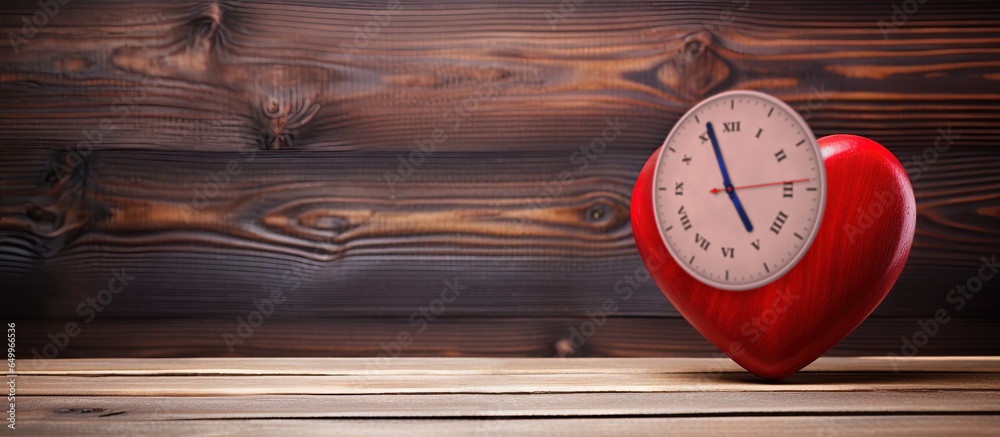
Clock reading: 4h56m14s
